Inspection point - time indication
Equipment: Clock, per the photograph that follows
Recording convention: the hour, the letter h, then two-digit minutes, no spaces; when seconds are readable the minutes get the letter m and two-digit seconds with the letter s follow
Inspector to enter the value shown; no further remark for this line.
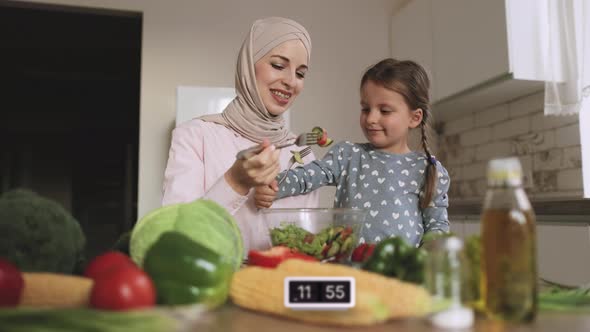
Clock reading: 11h55
